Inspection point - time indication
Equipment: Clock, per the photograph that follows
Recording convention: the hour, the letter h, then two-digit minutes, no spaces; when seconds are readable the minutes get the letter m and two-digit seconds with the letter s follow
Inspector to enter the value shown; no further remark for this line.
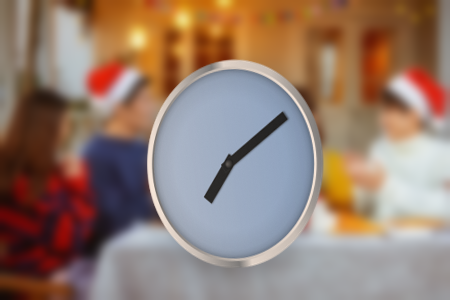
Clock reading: 7h09
